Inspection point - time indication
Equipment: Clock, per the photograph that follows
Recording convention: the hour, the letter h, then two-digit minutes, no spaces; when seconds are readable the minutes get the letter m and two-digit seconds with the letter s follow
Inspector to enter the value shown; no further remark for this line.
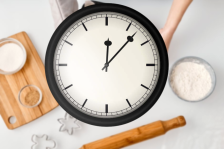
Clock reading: 12h07
